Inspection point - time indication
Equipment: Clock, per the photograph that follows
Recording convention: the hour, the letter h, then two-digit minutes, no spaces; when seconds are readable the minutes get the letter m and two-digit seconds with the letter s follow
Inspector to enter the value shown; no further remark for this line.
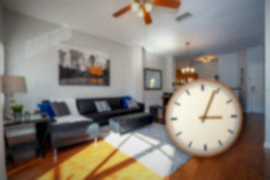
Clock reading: 3h04
